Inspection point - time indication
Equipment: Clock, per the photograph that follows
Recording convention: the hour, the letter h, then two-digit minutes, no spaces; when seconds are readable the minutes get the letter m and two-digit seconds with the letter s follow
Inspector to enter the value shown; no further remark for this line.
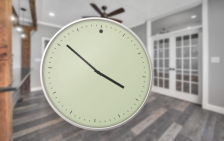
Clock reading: 3h51
